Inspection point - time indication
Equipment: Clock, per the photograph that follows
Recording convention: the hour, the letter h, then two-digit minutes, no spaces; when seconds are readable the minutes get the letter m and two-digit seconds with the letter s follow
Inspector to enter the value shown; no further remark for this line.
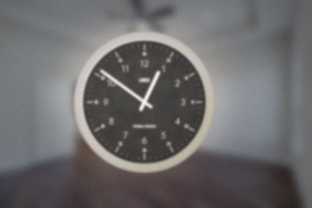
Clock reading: 12h51
